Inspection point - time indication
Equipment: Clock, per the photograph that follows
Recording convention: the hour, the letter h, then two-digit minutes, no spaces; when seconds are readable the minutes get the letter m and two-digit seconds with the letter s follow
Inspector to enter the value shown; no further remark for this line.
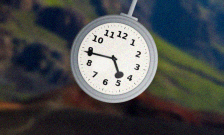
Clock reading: 4h44
